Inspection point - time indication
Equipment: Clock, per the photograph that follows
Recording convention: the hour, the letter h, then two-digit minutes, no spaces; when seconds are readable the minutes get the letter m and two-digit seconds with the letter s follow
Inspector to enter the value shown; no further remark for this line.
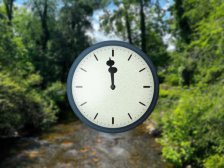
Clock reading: 11h59
